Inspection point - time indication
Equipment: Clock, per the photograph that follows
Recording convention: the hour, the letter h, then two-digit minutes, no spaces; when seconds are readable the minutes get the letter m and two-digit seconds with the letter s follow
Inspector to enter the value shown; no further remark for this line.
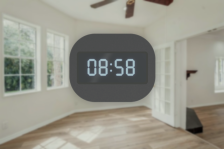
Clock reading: 8h58
